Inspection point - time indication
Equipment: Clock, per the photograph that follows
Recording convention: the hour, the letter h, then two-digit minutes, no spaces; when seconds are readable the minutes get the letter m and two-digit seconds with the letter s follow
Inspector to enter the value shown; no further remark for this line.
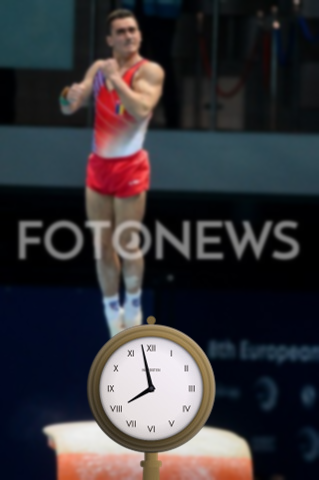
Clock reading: 7h58
